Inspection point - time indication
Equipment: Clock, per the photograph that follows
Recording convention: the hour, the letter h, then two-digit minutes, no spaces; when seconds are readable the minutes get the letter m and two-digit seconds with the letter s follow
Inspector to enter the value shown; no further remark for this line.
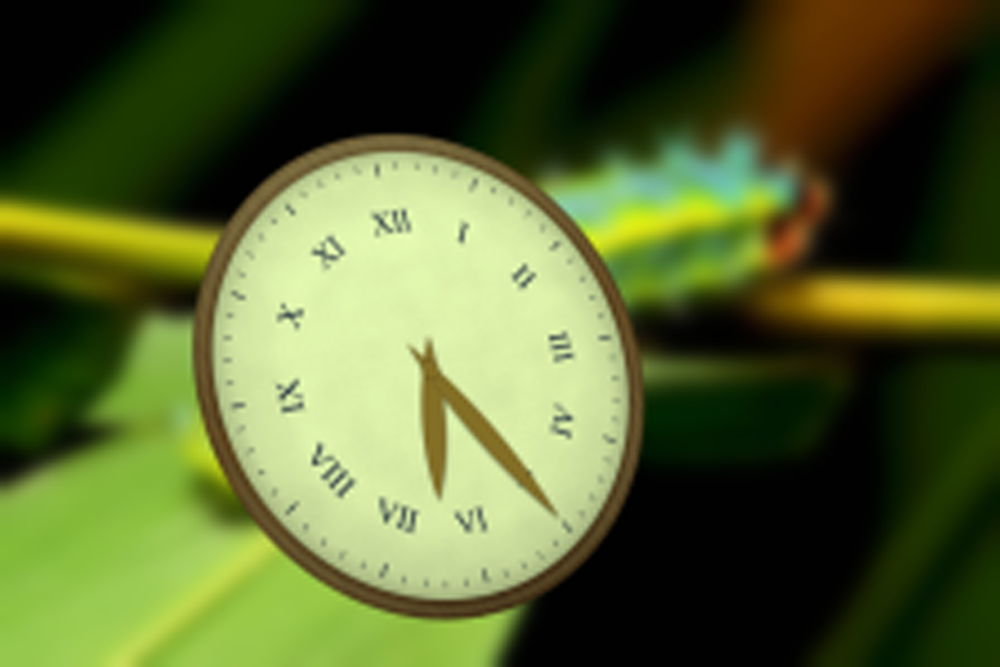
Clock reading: 6h25
